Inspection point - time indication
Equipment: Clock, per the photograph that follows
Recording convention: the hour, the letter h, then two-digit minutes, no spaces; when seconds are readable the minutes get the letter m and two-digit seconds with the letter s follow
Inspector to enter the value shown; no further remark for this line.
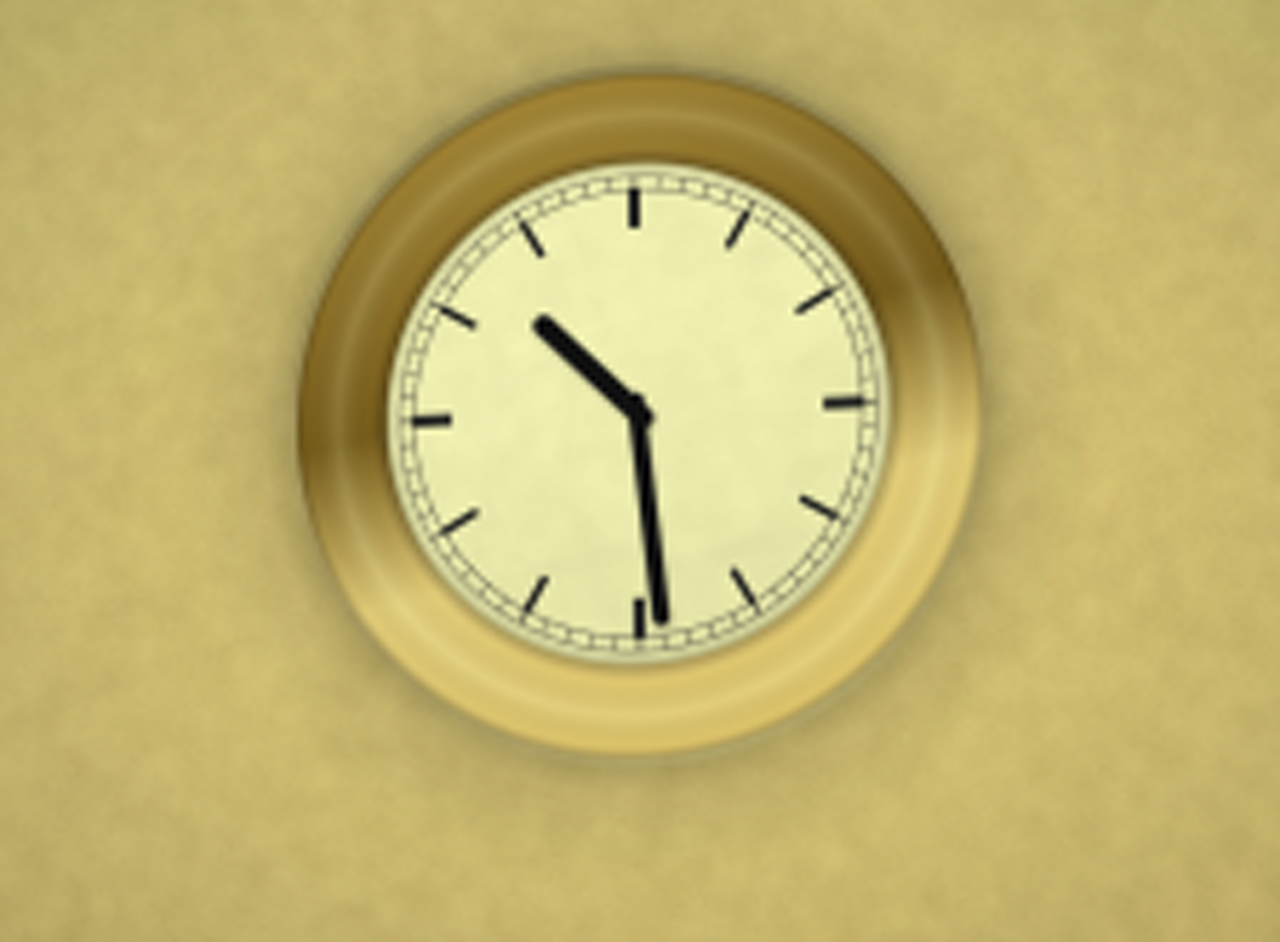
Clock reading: 10h29
